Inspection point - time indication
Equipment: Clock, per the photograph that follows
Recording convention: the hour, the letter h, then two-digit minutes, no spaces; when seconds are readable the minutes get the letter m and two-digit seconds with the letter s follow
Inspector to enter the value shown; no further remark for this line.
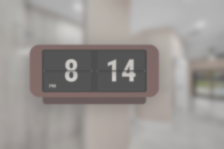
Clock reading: 8h14
